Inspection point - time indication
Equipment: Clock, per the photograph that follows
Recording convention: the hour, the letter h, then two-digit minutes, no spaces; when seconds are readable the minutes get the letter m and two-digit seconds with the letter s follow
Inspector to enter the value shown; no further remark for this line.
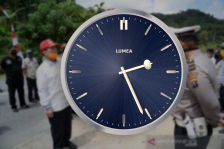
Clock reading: 2h26
